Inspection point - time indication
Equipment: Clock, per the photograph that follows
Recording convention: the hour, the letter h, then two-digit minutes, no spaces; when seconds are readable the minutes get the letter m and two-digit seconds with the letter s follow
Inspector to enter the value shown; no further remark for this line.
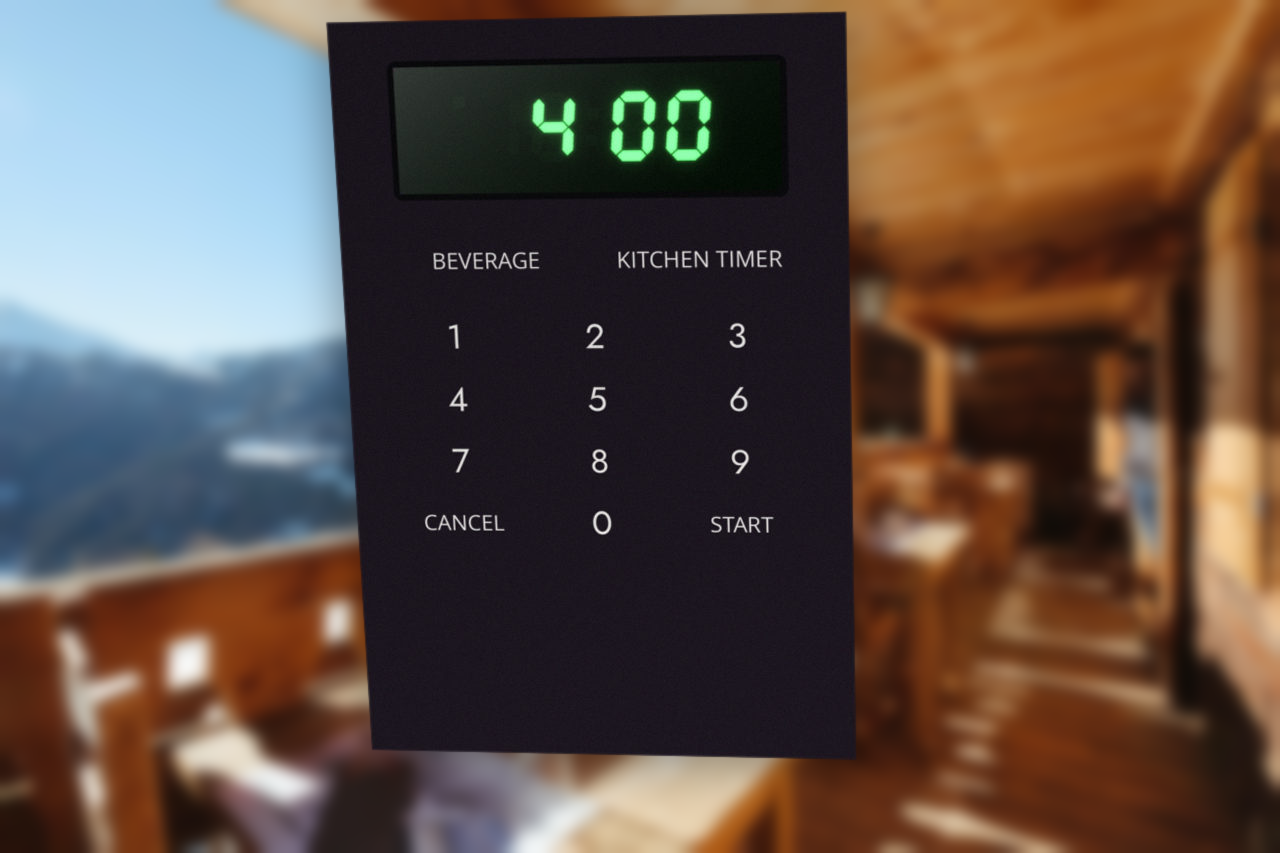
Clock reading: 4h00
